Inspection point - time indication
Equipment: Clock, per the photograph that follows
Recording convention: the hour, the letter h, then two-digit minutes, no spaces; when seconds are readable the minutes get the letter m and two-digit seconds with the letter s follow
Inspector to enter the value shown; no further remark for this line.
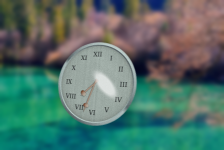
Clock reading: 7h33
